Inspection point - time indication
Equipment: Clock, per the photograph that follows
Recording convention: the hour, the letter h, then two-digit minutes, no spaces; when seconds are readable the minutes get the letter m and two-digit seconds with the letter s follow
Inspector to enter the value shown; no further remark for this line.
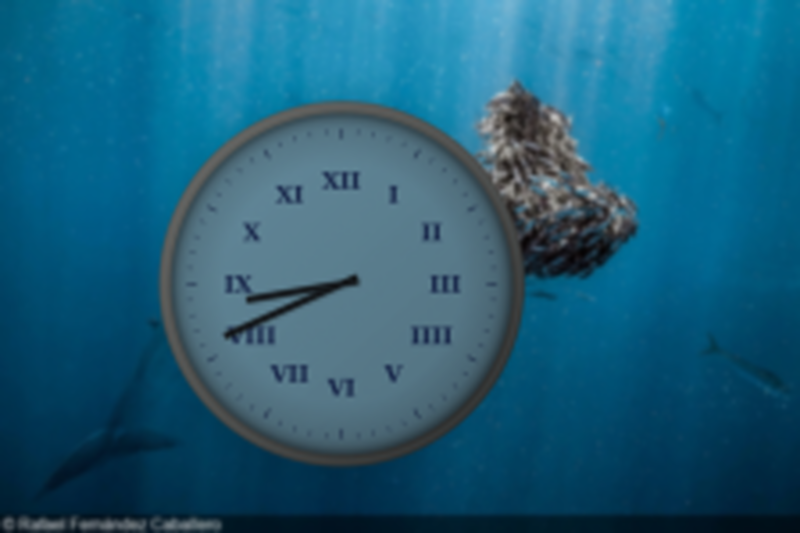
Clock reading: 8h41
